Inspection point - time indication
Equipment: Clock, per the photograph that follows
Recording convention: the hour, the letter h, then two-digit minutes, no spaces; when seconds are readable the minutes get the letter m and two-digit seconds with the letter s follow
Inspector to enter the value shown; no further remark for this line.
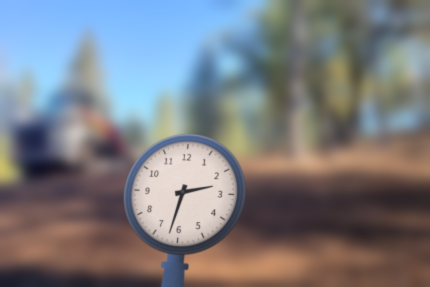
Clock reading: 2h32
